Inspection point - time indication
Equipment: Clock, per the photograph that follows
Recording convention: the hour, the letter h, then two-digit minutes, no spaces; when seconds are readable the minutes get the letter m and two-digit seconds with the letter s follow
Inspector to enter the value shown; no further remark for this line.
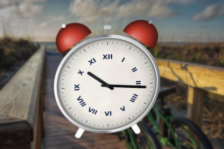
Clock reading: 10h16
